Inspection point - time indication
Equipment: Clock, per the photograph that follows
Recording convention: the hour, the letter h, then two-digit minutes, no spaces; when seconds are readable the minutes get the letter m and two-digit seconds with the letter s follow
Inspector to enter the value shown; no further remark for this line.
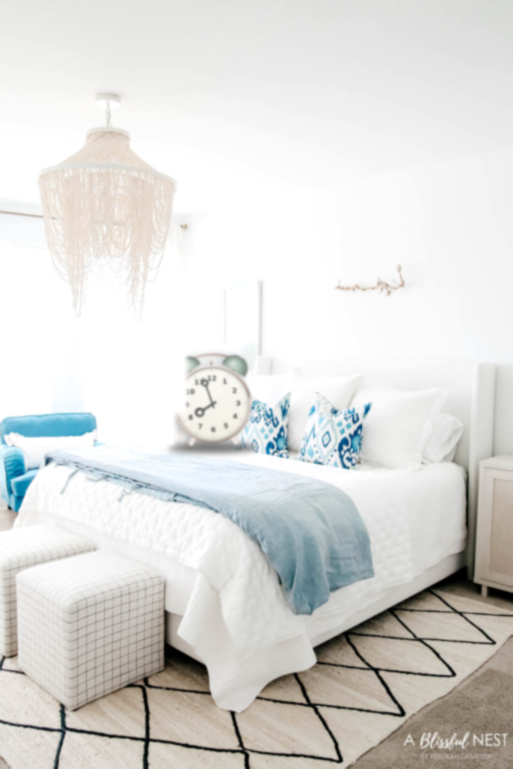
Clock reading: 7h57
